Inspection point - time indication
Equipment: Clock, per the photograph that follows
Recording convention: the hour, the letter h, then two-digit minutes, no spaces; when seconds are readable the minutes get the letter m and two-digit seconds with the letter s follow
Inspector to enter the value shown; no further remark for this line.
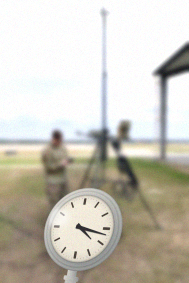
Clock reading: 4h17
